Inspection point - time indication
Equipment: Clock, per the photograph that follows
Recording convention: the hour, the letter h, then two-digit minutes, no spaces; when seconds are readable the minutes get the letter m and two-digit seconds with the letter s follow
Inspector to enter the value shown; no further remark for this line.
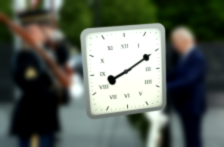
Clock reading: 8h10
